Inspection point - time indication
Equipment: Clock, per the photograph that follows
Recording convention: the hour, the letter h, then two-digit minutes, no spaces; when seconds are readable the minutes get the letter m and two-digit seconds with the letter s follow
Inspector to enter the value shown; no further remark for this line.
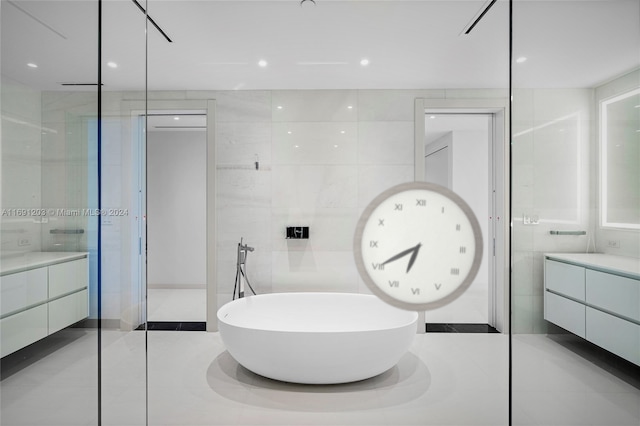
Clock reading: 6h40
